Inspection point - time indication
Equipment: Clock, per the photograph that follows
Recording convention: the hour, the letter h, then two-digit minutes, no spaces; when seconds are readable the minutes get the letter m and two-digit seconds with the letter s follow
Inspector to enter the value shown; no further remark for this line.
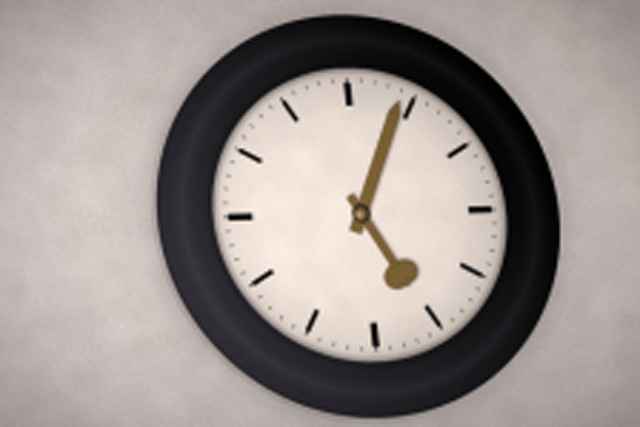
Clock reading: 5h04
